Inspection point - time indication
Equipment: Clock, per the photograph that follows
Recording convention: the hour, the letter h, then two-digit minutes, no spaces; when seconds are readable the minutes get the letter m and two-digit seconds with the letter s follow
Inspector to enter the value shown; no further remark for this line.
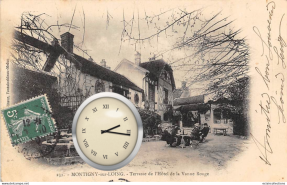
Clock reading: 2h16
